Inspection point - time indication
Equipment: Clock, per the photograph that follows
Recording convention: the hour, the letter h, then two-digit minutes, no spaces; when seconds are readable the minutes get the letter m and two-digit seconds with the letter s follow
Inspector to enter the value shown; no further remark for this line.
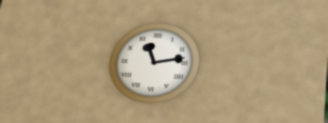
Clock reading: 11h13
